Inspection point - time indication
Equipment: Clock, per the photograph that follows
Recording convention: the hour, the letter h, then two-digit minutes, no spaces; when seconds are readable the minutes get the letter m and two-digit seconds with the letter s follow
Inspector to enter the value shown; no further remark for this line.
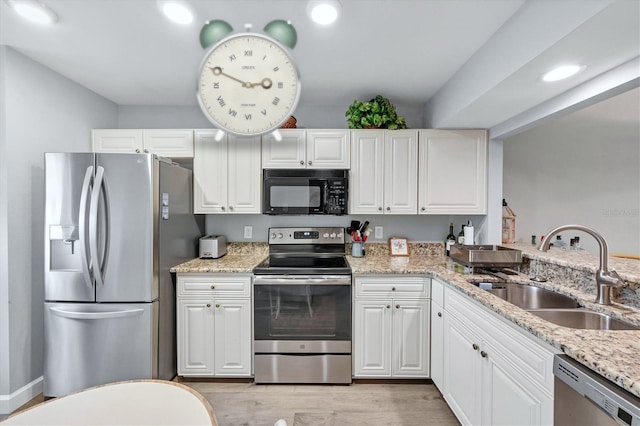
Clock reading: 2h49
